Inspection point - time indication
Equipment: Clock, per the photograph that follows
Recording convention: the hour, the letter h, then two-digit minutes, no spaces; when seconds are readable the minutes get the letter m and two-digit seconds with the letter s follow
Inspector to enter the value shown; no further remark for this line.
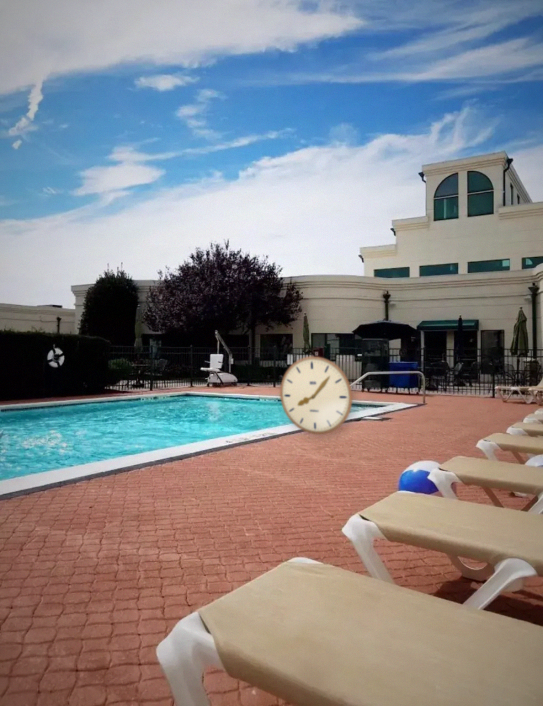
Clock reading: 8h07
